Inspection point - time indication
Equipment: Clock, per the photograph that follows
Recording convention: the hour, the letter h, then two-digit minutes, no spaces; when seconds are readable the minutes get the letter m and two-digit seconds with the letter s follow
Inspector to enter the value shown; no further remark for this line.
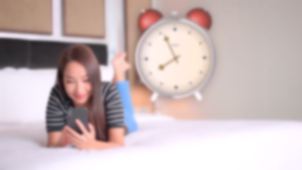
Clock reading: 7h56
